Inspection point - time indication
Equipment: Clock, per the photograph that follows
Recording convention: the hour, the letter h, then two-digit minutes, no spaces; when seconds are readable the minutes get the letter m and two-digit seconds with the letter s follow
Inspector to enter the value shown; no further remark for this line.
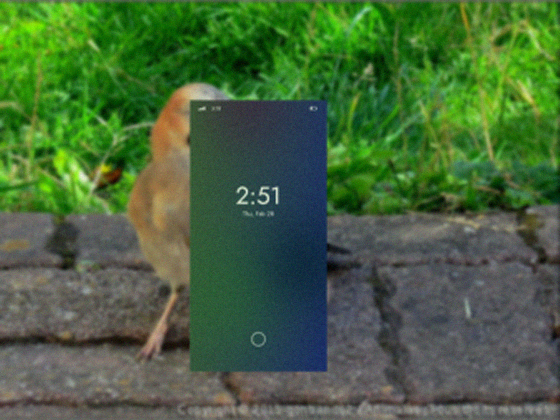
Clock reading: 2h51
